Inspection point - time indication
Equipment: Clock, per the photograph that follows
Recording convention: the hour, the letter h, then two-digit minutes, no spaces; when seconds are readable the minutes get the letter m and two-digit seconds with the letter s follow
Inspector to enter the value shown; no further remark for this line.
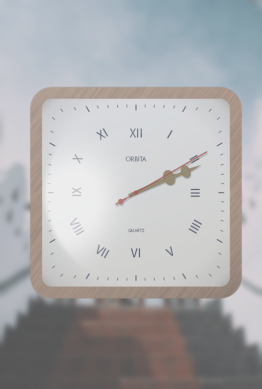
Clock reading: 2h11m10s
